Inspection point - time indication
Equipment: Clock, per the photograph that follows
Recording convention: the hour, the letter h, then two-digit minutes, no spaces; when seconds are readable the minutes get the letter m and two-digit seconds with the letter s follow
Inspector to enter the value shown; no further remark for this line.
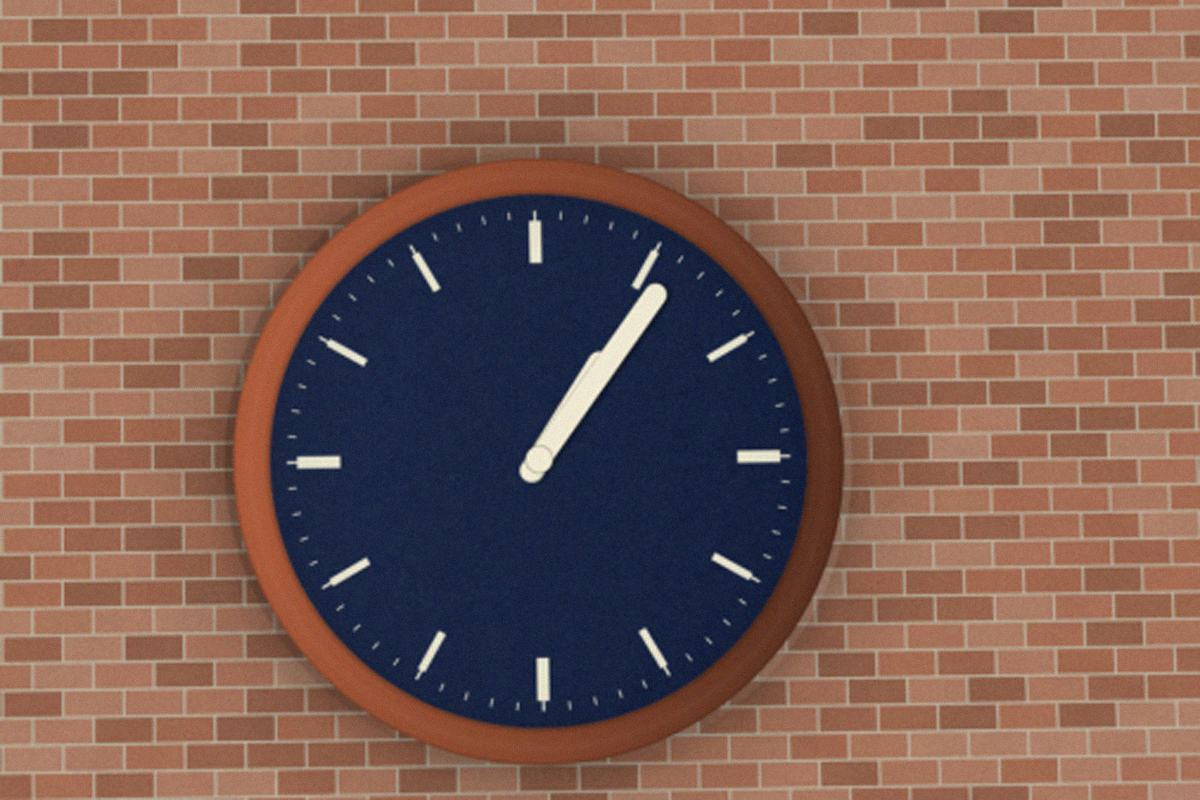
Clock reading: 1h06
